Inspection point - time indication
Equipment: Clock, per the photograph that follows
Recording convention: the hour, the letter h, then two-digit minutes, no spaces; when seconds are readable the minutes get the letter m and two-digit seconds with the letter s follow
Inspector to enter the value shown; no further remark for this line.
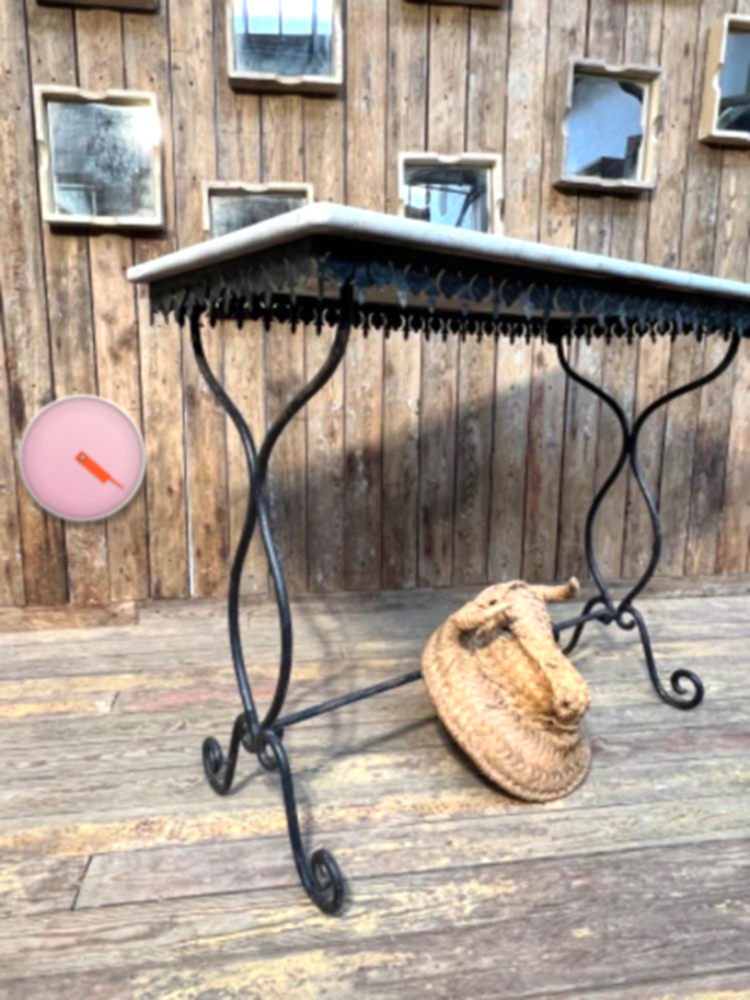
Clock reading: 4h21
